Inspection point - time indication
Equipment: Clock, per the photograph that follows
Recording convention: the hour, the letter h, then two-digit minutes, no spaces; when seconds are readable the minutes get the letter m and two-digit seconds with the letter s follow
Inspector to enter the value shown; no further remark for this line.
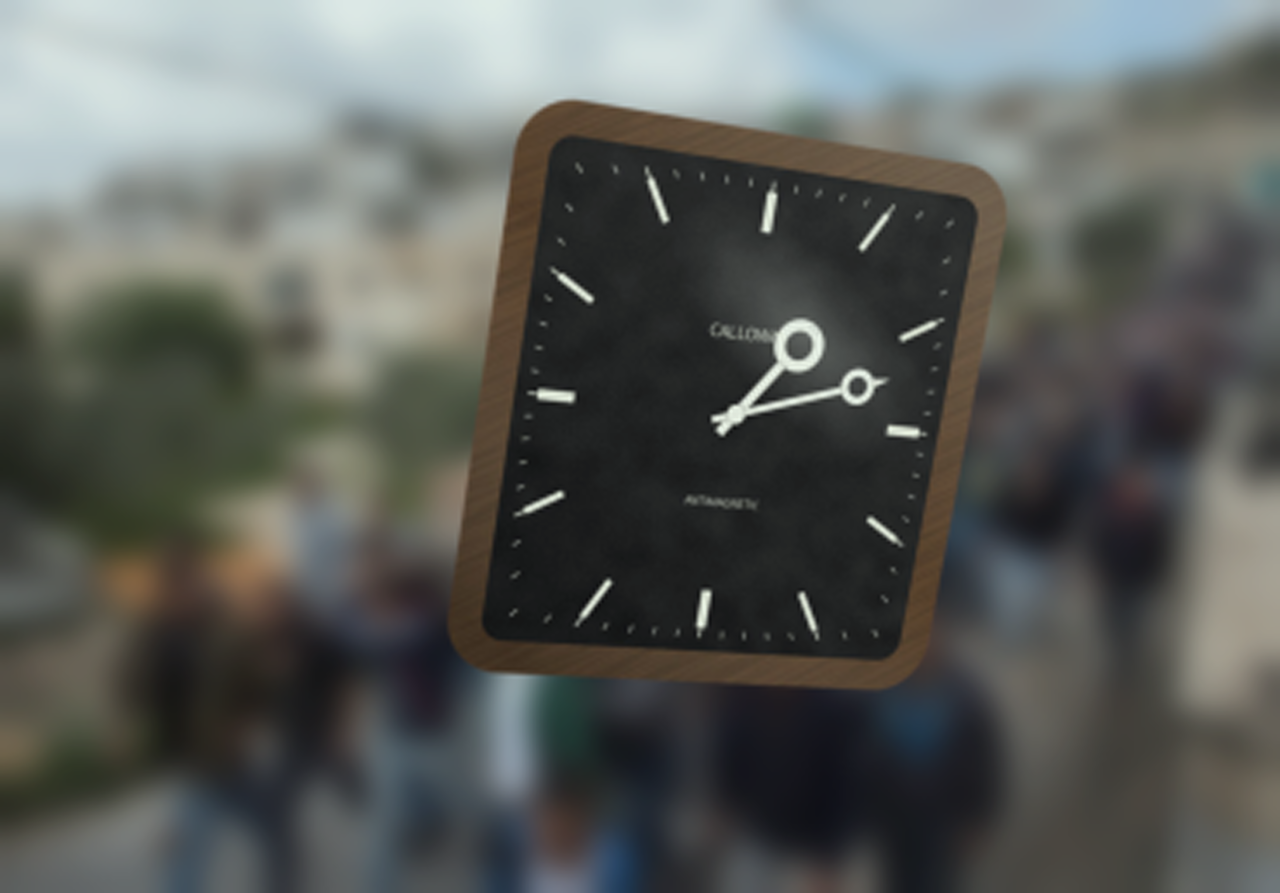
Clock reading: 1h12
